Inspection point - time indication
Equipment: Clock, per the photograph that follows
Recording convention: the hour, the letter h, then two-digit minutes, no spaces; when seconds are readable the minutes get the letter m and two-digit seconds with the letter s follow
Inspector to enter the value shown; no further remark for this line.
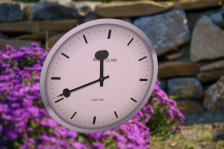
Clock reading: 11h41
